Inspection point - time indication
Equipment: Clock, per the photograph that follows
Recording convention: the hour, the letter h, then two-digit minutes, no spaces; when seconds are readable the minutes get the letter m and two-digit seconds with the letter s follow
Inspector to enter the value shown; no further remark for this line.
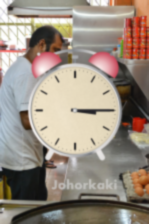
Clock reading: 3h15
